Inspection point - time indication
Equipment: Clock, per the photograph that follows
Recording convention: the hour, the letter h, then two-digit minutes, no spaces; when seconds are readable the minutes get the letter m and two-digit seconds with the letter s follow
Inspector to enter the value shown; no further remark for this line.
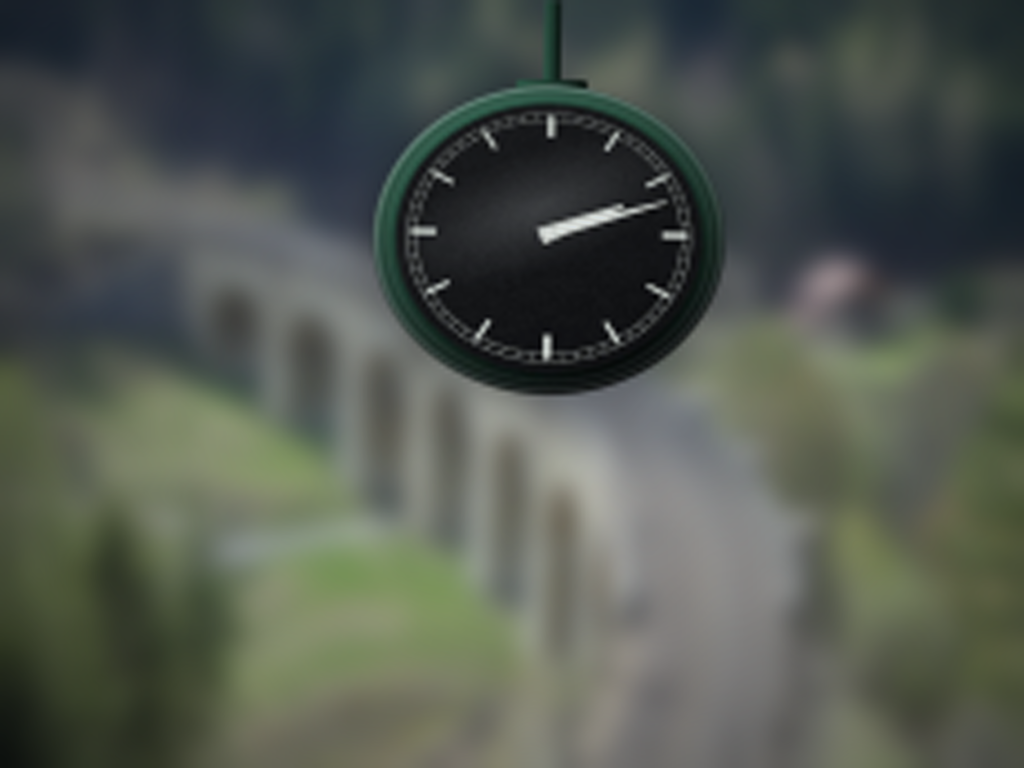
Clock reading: 2h12
